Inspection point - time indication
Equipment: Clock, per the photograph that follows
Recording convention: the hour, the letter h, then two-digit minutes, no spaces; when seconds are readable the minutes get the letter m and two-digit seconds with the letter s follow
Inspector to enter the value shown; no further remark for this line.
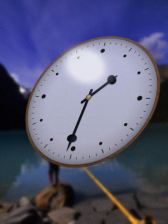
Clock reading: 1h31
